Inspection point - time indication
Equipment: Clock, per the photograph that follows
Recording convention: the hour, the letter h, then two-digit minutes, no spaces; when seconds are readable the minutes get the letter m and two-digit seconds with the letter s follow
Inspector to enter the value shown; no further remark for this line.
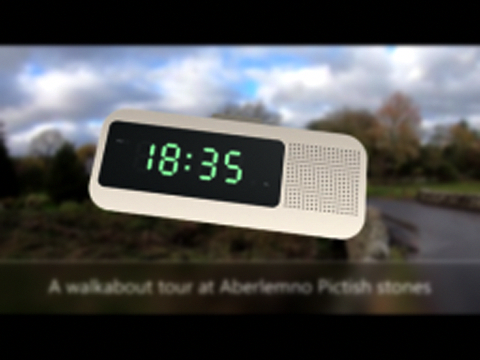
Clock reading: 18h35
